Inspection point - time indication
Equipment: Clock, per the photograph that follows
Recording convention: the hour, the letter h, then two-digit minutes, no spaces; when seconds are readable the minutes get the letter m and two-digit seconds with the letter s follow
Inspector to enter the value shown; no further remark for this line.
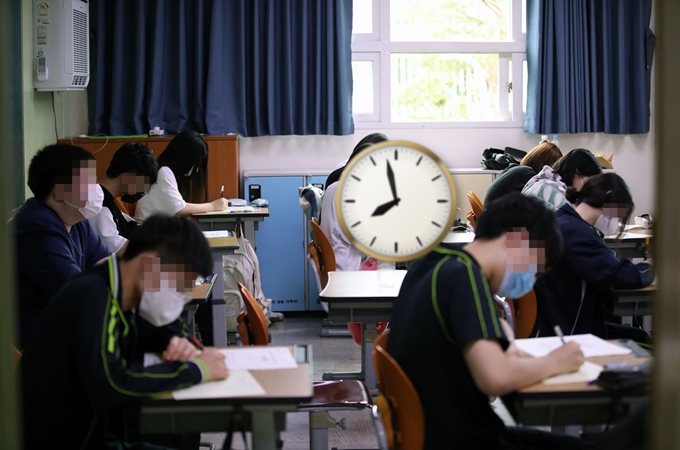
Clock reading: 7h58
